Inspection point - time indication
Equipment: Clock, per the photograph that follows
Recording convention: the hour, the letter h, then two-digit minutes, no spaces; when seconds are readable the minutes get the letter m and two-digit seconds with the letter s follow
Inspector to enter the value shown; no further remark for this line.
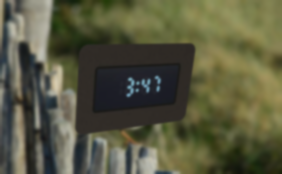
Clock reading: 3h47
